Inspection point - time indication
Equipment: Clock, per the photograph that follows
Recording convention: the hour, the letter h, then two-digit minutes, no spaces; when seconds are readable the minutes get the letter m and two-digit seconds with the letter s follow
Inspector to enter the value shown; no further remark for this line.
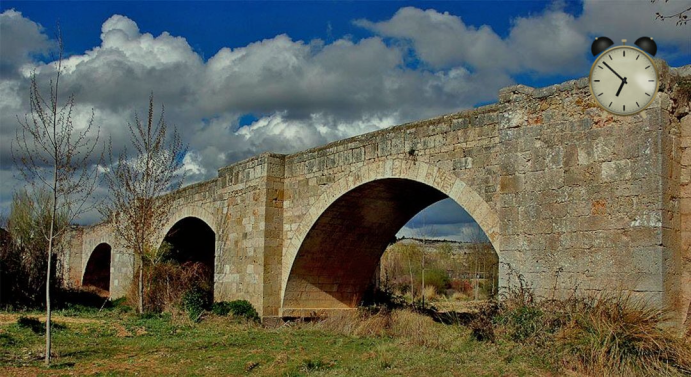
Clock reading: 6h52
